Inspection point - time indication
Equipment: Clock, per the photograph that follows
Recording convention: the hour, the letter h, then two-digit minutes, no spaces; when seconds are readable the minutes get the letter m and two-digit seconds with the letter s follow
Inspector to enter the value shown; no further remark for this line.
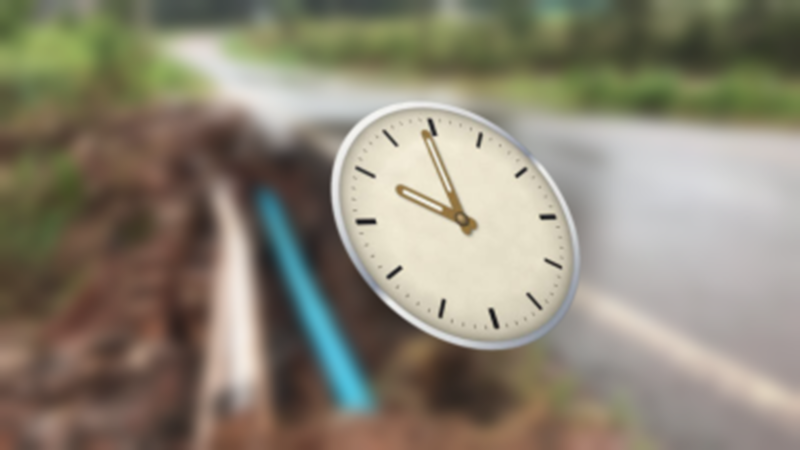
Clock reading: 9h59
